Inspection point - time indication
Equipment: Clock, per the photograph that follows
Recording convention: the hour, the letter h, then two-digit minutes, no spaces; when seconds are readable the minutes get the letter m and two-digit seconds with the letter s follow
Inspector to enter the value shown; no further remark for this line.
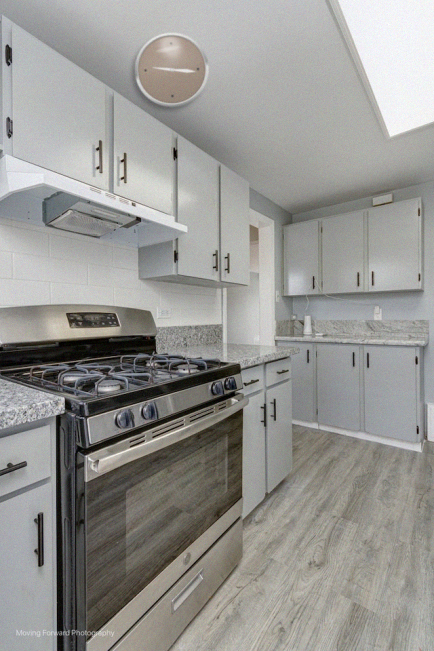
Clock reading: 9h16
